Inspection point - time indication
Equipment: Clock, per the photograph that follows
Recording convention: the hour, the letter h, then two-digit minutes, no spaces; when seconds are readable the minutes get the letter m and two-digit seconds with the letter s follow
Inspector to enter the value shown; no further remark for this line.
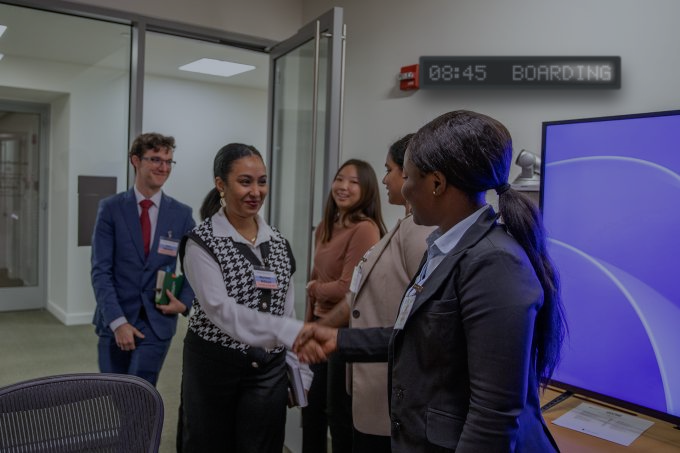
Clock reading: 8h45
